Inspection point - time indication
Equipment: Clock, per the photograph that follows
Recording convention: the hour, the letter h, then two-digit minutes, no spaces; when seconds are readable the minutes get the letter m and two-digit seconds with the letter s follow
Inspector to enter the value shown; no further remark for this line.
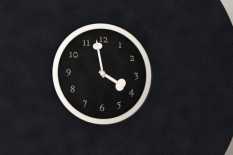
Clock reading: 3h58
